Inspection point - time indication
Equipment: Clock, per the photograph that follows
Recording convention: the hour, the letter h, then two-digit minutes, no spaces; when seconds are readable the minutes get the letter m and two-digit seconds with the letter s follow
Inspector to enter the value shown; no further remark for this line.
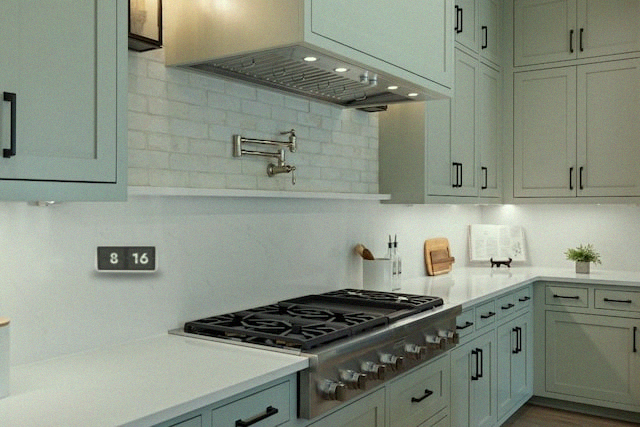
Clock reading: 8h16
